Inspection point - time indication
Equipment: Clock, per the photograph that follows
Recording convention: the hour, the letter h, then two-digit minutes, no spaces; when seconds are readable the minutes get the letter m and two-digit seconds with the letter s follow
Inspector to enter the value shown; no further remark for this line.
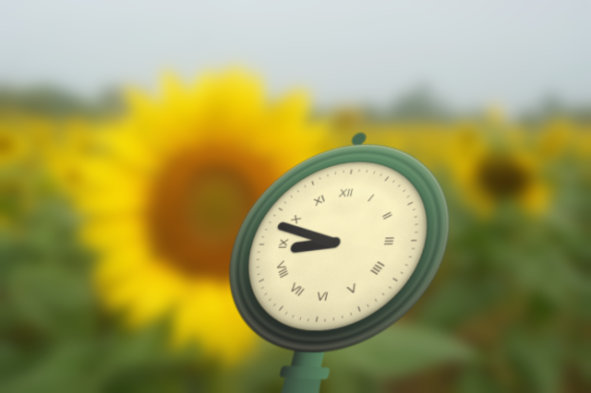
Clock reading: 8h48
